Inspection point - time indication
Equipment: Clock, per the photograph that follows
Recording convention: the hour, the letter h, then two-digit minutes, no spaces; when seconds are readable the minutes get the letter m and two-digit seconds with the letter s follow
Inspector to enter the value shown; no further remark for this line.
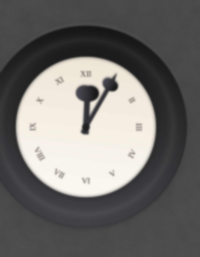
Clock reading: 12h05
